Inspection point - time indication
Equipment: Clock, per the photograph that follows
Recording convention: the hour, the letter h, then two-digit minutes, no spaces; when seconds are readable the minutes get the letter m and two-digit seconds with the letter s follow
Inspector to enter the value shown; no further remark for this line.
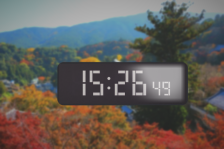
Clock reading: 15h26m49s
